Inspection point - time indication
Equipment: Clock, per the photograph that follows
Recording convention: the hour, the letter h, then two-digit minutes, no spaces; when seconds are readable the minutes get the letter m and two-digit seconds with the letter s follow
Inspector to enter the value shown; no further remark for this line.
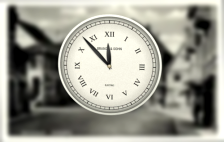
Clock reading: 11h53
